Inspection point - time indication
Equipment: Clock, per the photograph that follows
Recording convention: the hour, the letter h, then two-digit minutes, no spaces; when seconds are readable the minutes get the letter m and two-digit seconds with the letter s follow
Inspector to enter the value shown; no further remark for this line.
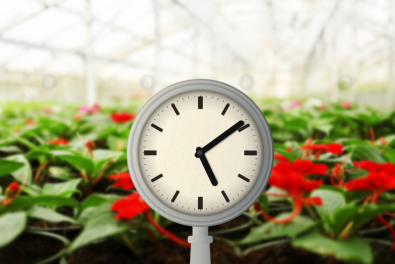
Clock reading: 5h09
